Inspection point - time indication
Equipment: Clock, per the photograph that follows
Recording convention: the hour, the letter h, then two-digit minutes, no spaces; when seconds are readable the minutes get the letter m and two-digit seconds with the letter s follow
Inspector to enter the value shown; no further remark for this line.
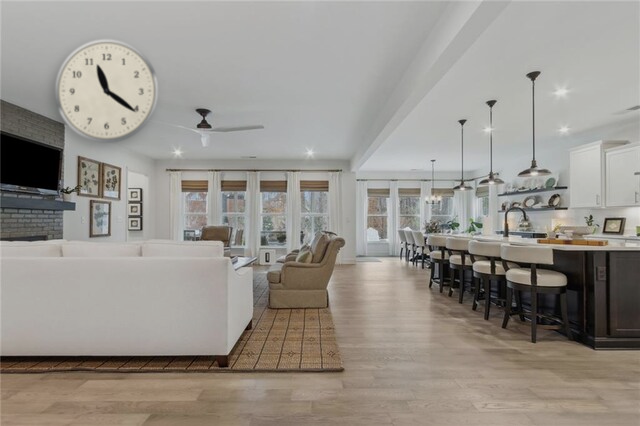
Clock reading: 11h21
